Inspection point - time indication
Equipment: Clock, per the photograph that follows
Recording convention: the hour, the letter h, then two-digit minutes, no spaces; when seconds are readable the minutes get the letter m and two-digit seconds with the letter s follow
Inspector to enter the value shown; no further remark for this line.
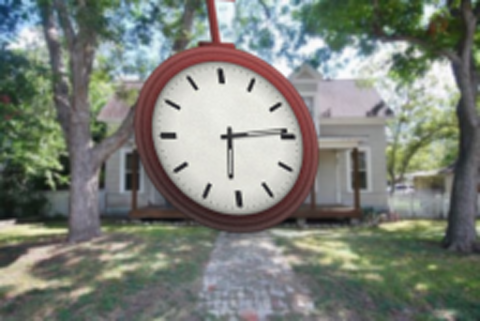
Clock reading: 6h14
